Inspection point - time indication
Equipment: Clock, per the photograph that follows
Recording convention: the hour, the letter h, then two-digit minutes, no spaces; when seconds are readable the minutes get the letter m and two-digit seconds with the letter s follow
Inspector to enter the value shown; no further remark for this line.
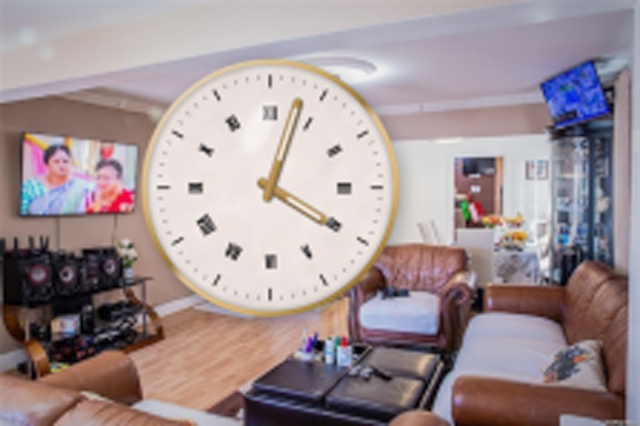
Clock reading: 4h03
